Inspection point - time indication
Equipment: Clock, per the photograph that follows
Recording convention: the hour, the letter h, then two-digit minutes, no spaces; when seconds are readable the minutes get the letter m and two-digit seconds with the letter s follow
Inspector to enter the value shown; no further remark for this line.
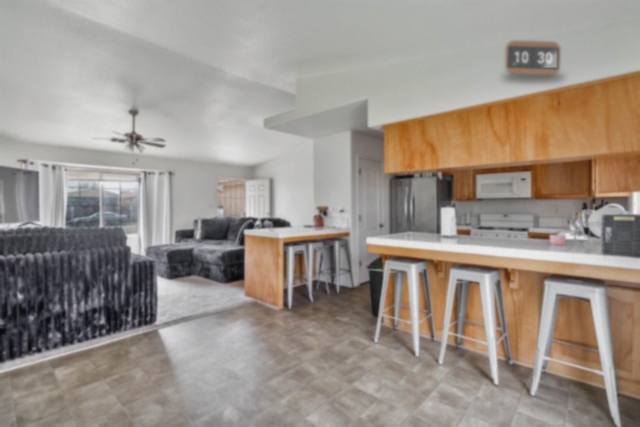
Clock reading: 10h30
